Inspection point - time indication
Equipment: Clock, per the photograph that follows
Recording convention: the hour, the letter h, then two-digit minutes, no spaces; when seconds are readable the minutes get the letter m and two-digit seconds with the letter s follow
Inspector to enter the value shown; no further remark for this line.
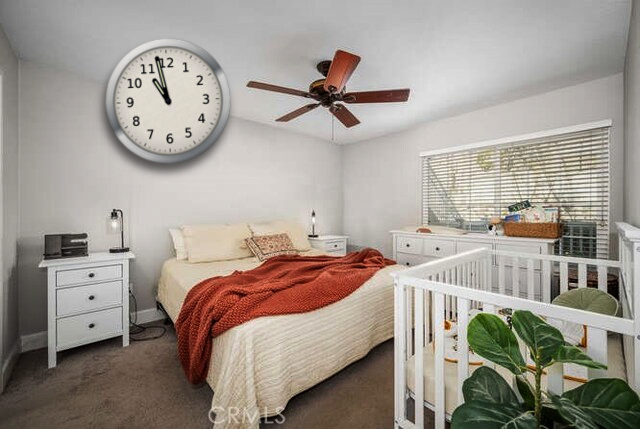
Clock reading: 10h58
